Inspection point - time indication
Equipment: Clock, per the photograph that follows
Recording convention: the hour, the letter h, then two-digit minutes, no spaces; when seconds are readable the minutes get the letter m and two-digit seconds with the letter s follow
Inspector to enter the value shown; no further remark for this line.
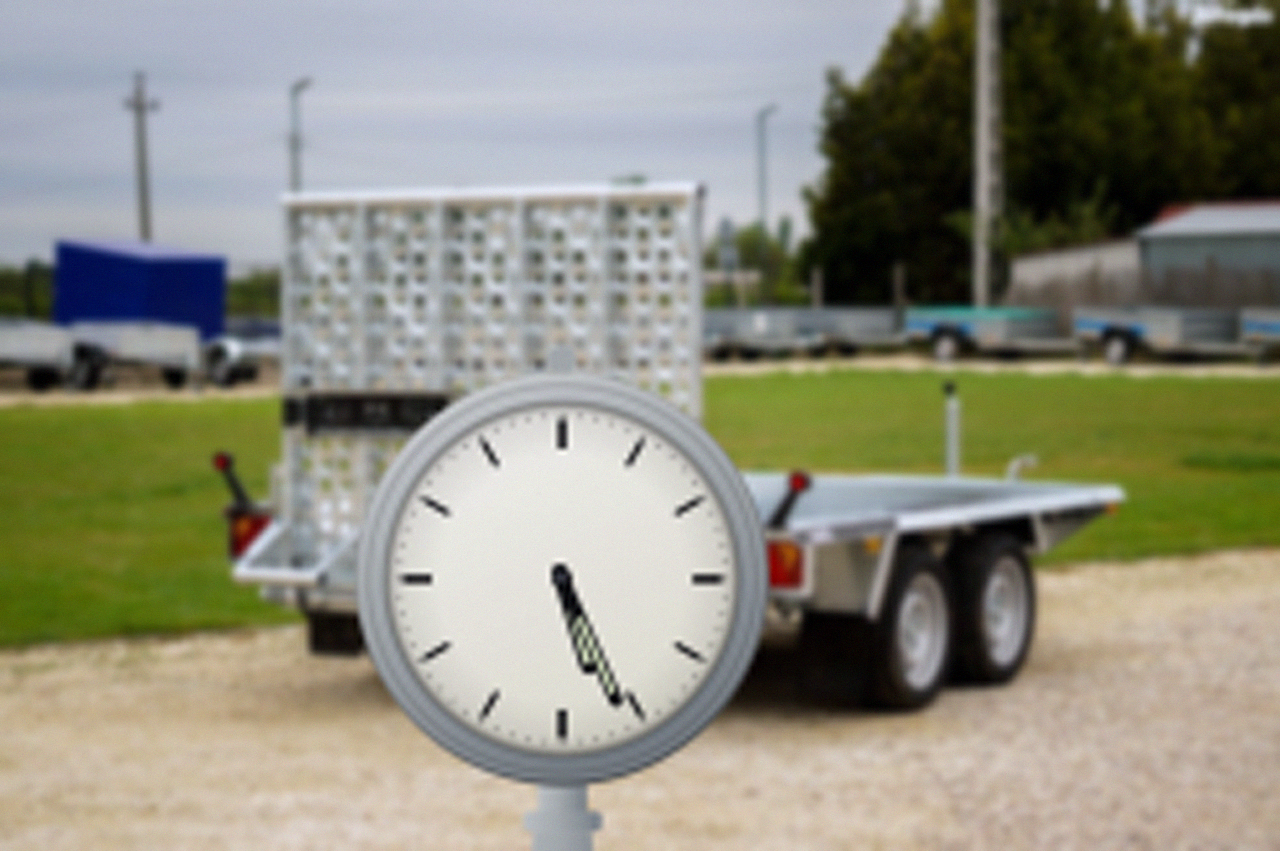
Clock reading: 5h26
